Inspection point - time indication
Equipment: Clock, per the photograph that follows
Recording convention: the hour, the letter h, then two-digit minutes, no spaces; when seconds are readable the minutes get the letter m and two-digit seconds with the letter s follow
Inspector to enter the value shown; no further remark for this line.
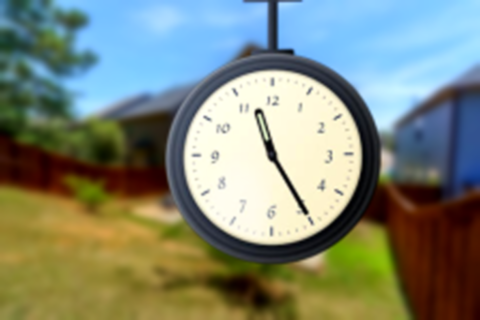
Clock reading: 11h25
